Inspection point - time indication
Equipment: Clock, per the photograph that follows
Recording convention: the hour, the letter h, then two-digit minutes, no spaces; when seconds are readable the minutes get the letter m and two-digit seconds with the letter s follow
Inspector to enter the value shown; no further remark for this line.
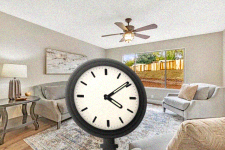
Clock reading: 4h09
